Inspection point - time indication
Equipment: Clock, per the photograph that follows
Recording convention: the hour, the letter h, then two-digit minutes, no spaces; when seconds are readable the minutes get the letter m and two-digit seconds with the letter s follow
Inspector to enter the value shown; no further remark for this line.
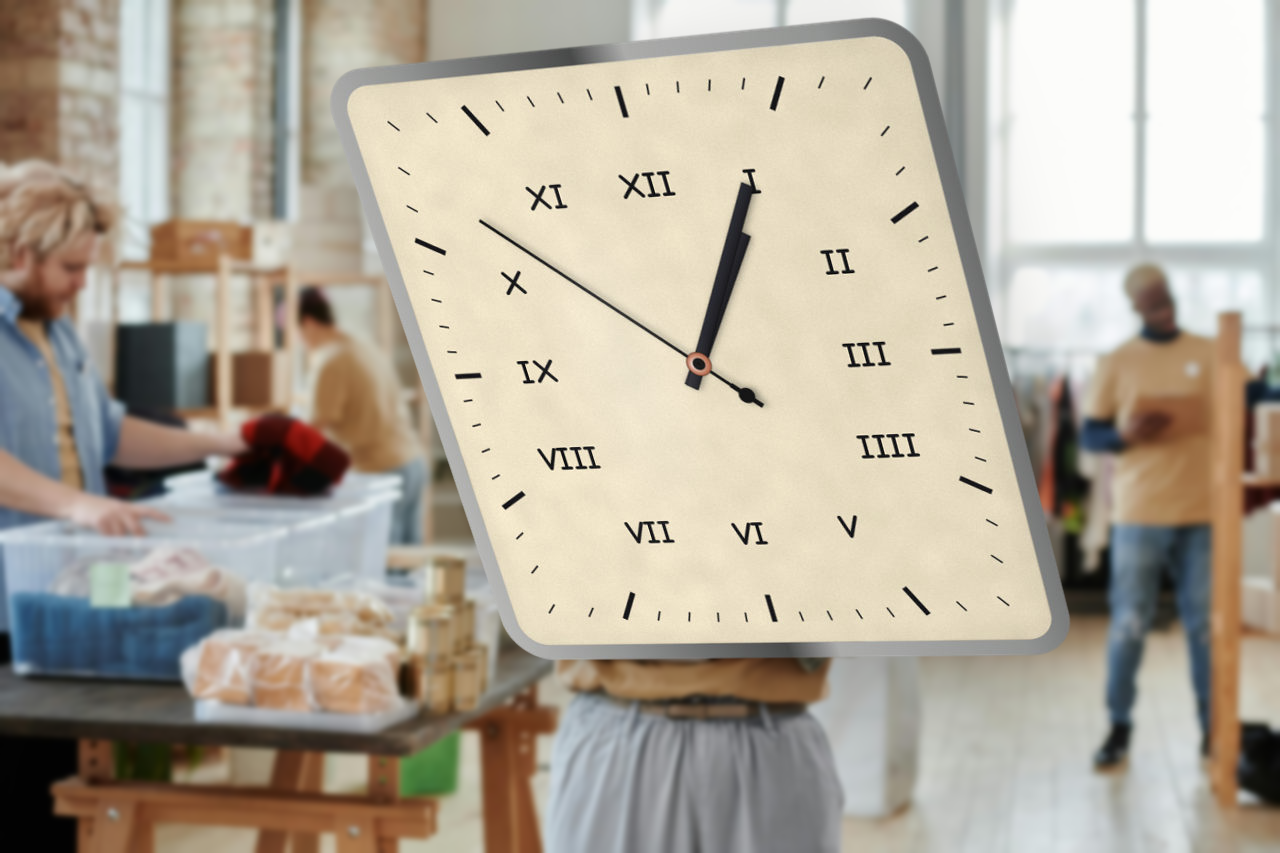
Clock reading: 1h04m52s
